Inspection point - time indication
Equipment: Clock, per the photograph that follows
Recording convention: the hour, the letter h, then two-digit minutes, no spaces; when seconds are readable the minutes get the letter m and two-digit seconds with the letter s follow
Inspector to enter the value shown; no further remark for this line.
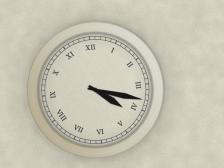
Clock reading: 4h18
